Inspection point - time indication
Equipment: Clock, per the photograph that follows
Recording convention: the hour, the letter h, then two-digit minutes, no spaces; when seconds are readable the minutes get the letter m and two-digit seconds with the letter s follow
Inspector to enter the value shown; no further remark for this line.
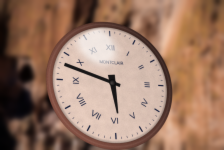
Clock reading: 5h48
